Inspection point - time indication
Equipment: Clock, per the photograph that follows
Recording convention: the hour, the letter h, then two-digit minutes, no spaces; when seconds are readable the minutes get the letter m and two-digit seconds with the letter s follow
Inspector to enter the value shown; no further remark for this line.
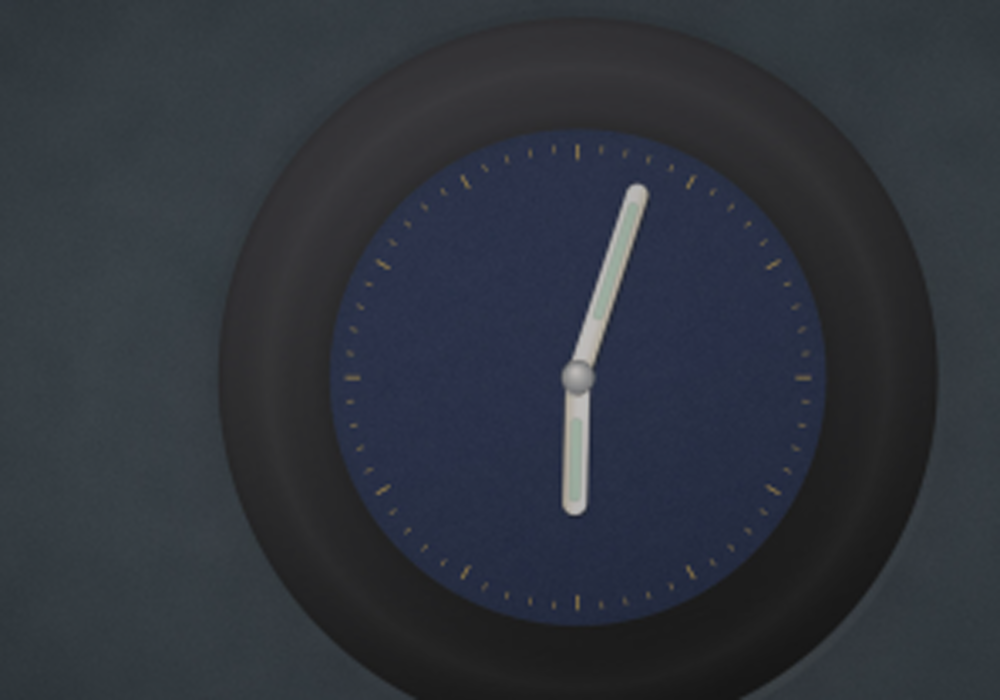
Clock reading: 6h03
